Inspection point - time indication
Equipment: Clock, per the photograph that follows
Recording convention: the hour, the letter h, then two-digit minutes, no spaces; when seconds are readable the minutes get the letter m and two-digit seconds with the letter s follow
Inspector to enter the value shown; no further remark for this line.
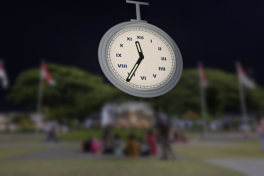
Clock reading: 11h35
